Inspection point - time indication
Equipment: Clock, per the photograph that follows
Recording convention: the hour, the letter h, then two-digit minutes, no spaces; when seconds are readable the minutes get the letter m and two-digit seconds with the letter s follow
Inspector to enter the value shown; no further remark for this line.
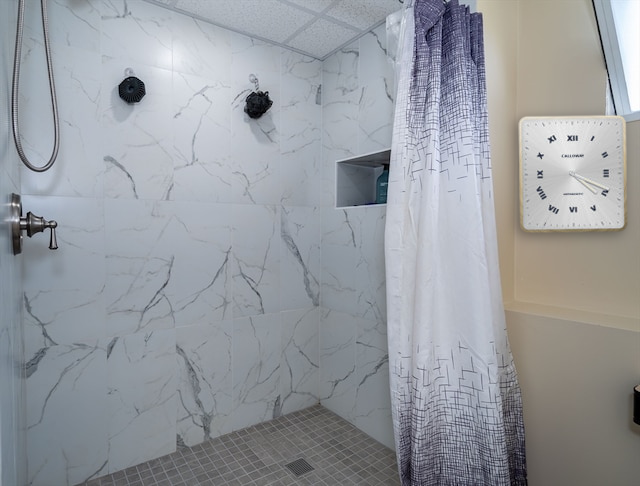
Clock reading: 4h19
